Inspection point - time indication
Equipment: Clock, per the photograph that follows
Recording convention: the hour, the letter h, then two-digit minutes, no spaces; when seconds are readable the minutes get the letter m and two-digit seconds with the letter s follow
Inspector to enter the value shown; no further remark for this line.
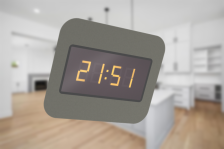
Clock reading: 21h51
